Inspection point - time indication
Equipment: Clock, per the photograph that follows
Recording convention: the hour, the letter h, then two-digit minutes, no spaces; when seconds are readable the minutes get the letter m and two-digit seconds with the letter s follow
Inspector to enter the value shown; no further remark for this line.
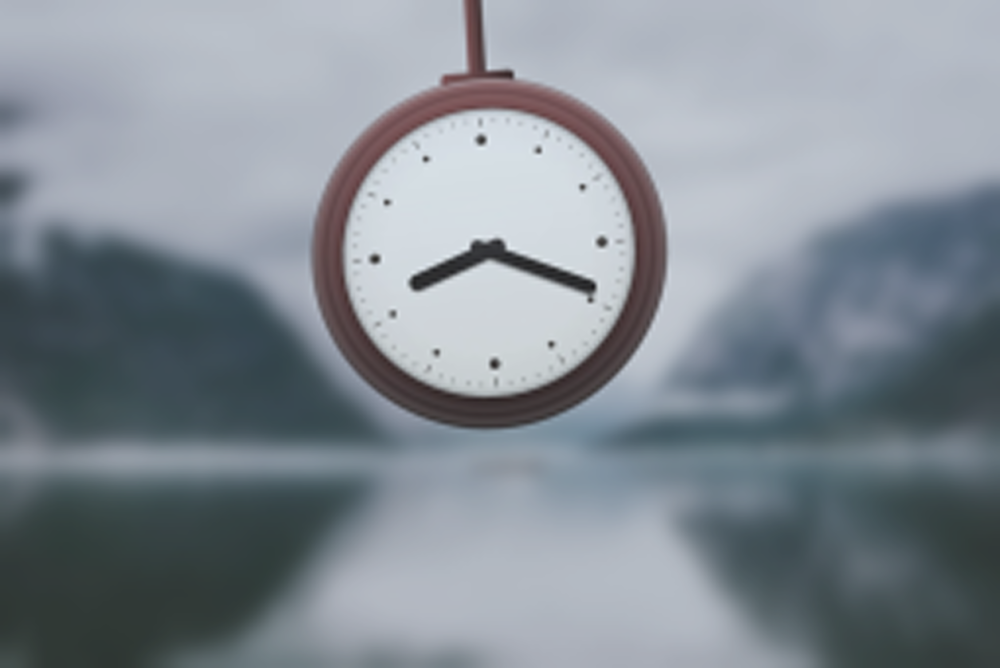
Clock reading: 8h19
